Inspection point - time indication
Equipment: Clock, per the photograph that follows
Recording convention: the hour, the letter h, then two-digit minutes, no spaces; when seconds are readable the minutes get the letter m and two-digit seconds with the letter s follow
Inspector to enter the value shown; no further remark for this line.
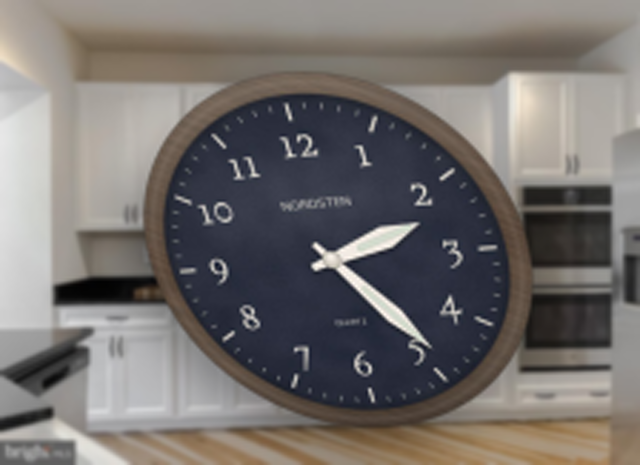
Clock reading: 2h24
